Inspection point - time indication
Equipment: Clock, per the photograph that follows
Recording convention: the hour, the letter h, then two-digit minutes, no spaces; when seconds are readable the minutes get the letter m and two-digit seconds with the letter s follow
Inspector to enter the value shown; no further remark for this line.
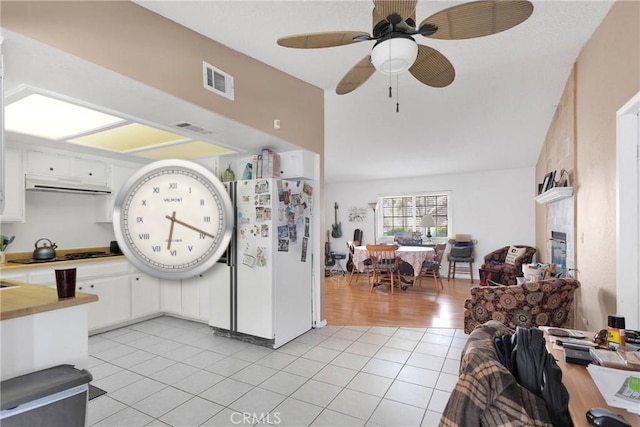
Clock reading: 6h19
